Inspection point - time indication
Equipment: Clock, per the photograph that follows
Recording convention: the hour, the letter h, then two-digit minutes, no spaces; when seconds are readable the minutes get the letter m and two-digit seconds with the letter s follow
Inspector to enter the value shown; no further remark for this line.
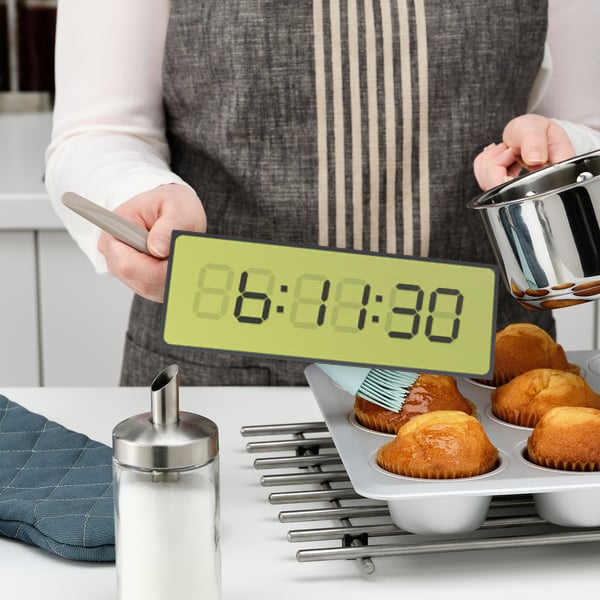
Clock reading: 6h11m30s
